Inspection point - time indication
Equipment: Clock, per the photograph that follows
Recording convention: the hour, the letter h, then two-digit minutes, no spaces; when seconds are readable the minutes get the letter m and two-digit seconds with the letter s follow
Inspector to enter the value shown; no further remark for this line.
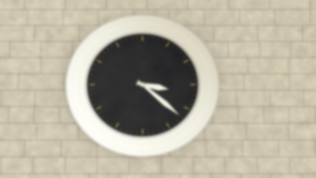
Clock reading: 3h22
